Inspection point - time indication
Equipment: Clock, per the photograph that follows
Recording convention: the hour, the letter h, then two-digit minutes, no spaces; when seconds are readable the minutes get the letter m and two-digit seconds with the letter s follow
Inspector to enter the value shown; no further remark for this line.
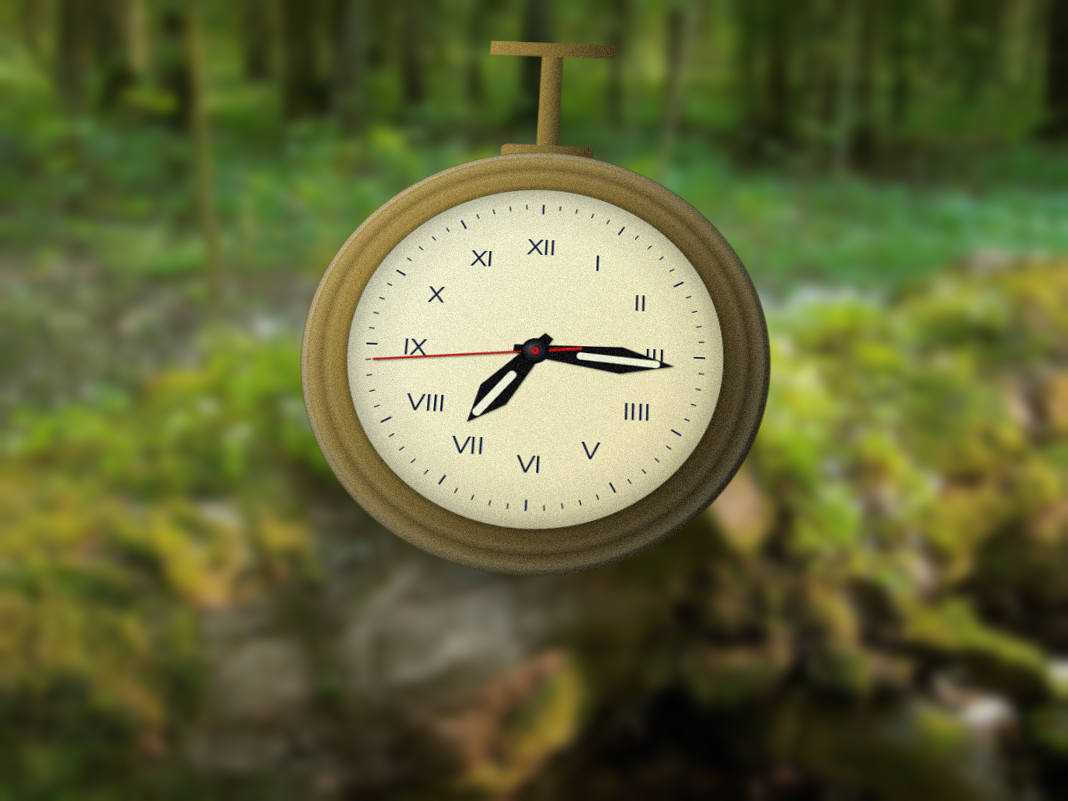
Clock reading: 7h15m44s
